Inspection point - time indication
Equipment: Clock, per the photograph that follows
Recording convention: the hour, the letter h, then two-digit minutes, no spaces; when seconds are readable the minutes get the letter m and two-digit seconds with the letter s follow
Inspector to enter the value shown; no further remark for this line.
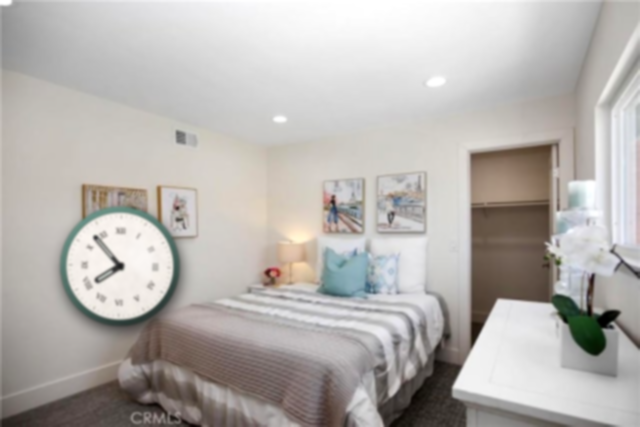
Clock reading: 7h53
